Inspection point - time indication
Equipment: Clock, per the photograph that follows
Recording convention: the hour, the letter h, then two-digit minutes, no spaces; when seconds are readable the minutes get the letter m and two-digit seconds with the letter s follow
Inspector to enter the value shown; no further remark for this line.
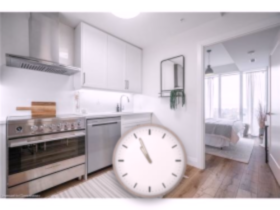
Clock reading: 10h56
